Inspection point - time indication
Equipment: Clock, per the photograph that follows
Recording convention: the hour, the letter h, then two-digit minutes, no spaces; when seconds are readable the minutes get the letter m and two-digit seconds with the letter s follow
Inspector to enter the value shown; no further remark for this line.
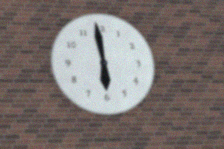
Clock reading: 5h59
